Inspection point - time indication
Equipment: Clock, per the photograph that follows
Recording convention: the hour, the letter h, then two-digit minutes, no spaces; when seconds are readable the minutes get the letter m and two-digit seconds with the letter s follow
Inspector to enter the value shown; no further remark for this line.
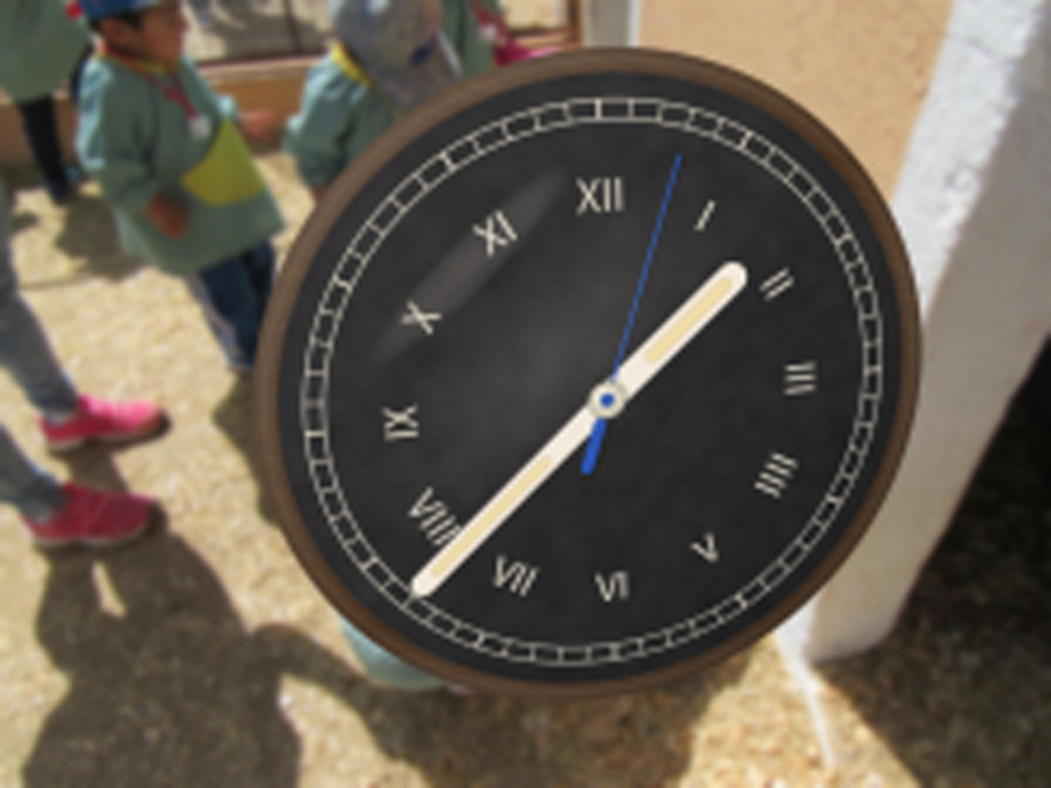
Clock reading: 1h38m03s
